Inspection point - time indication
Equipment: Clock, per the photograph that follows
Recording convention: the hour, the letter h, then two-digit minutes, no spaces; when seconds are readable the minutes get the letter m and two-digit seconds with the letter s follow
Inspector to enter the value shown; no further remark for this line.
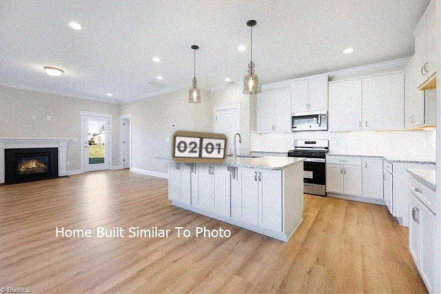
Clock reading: 2h01
